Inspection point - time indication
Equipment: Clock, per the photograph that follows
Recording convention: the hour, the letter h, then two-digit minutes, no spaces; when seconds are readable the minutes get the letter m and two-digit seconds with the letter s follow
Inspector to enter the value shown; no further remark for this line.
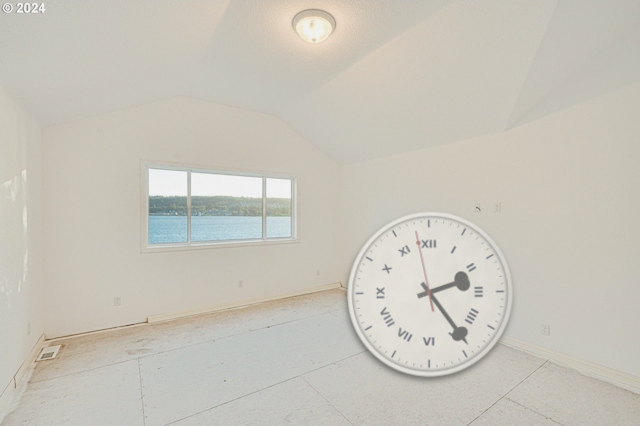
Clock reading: 2h23m58s
